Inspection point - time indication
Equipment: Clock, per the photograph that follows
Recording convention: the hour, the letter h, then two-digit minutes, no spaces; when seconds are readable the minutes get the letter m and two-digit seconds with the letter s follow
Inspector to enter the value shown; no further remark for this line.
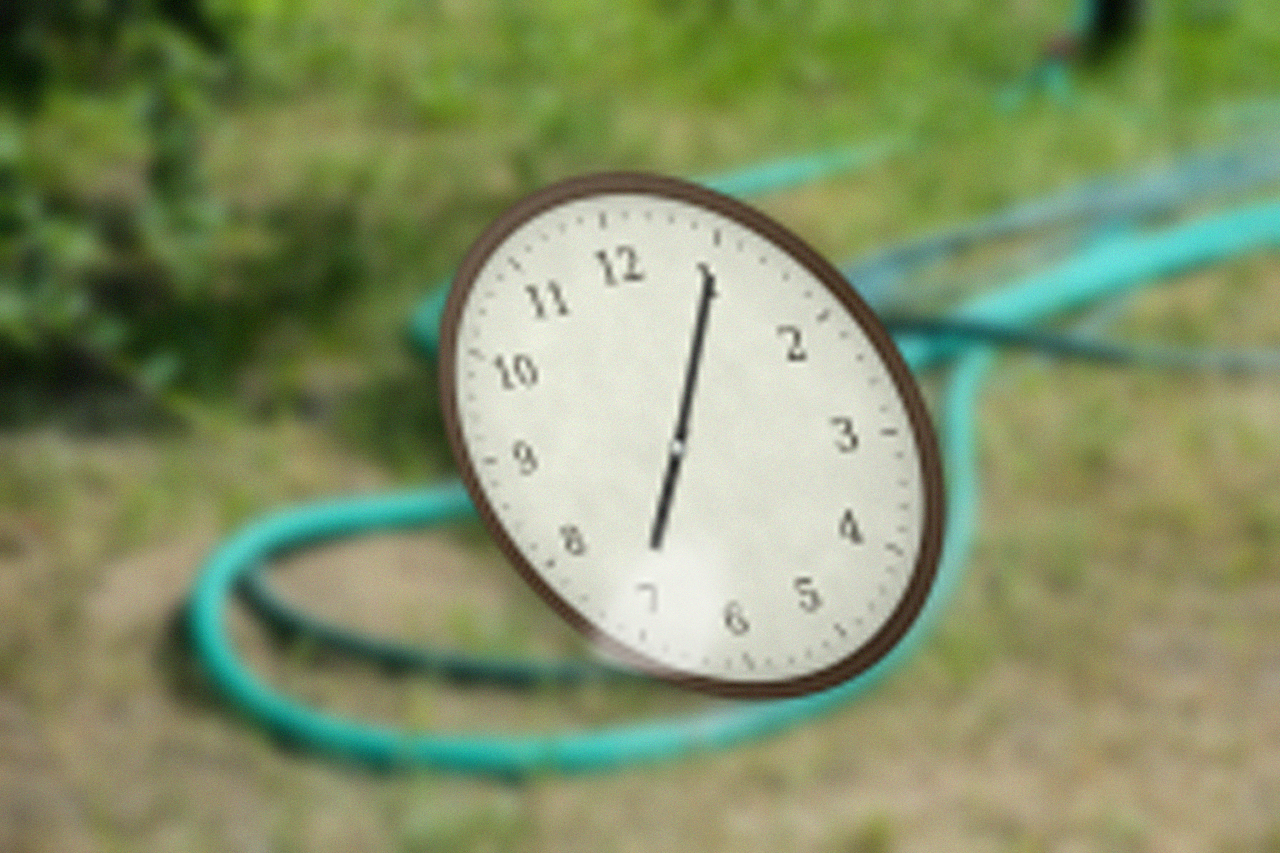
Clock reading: 7h05
